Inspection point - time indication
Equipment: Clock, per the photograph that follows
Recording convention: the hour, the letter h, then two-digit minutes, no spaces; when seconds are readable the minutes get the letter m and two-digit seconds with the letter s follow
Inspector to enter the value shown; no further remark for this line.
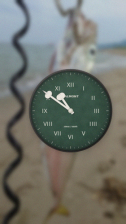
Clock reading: 10h51
